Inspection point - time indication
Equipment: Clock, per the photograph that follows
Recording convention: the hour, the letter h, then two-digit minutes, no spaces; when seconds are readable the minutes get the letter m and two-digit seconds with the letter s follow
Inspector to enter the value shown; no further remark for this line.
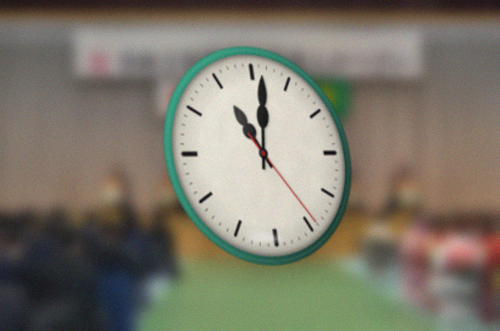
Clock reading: 11h01m24s
